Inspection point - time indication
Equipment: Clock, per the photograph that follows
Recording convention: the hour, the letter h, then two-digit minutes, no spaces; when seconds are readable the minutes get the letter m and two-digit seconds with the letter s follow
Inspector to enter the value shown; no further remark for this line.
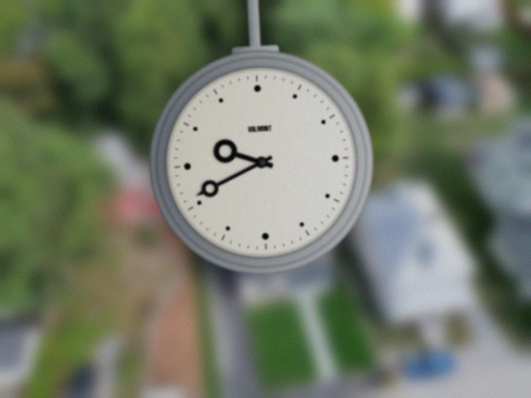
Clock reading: 9h41
